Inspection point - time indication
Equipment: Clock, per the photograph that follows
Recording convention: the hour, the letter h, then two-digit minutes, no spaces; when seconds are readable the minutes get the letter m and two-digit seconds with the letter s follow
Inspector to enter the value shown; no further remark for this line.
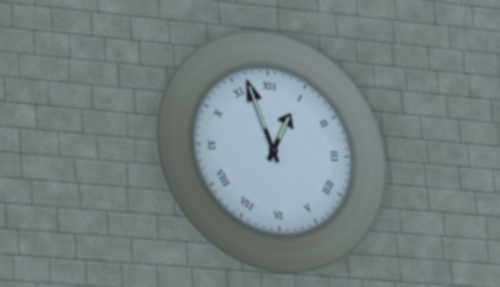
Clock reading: 12h57
